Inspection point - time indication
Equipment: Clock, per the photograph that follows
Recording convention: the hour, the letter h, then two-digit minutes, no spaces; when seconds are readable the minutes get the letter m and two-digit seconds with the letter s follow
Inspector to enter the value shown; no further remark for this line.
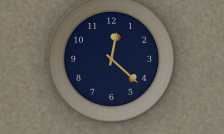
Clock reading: 12h22
